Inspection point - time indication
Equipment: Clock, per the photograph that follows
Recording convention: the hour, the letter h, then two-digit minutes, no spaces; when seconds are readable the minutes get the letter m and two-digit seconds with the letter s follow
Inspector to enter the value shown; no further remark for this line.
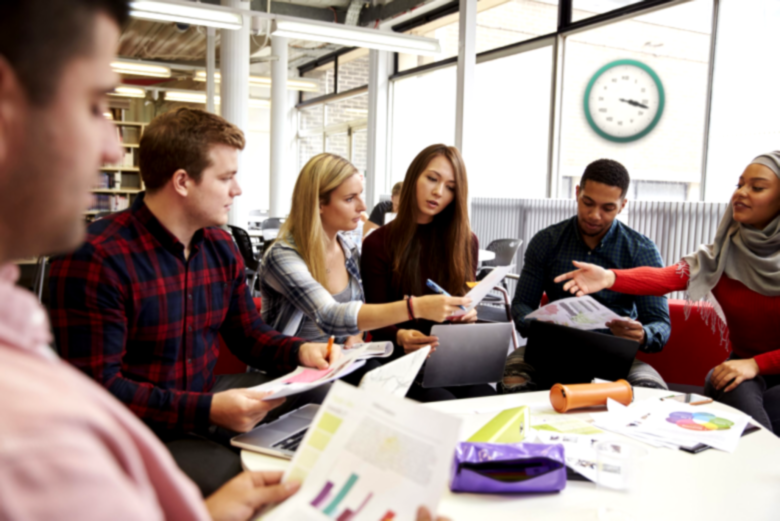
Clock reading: 3h17
